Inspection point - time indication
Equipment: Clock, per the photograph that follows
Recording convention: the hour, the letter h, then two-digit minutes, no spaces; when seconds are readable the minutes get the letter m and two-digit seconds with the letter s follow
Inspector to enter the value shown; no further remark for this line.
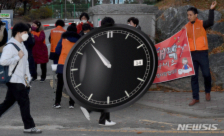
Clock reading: 10h54
